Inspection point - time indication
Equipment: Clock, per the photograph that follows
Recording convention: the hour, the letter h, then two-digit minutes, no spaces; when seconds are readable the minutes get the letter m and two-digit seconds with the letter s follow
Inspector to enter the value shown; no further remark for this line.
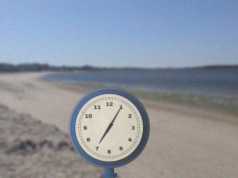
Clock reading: 7h05
